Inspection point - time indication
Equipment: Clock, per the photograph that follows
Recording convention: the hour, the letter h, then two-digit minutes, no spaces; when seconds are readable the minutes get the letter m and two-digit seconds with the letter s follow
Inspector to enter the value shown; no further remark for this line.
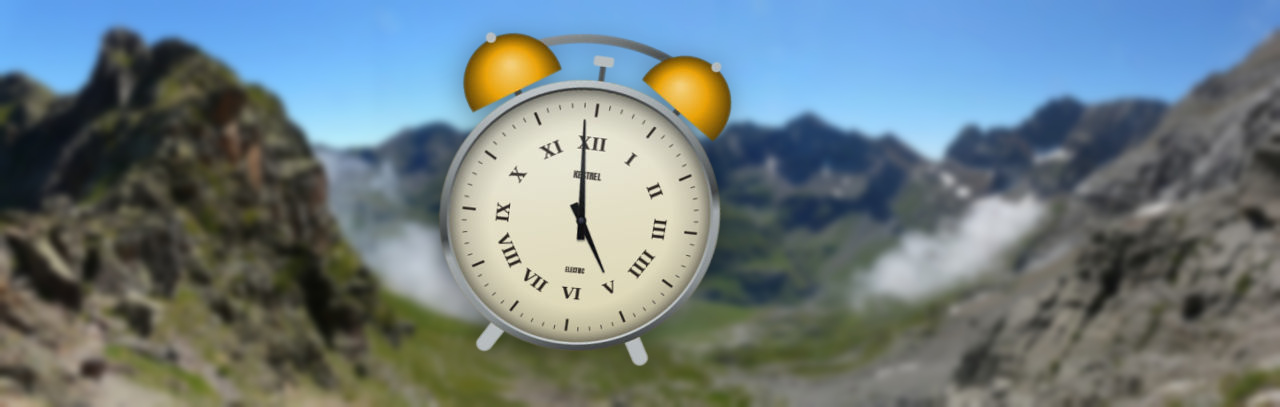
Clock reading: 4h59
